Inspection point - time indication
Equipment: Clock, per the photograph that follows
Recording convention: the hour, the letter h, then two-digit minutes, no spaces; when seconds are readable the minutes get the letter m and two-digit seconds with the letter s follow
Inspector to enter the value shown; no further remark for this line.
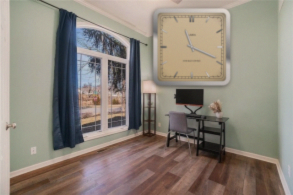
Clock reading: 11h19
